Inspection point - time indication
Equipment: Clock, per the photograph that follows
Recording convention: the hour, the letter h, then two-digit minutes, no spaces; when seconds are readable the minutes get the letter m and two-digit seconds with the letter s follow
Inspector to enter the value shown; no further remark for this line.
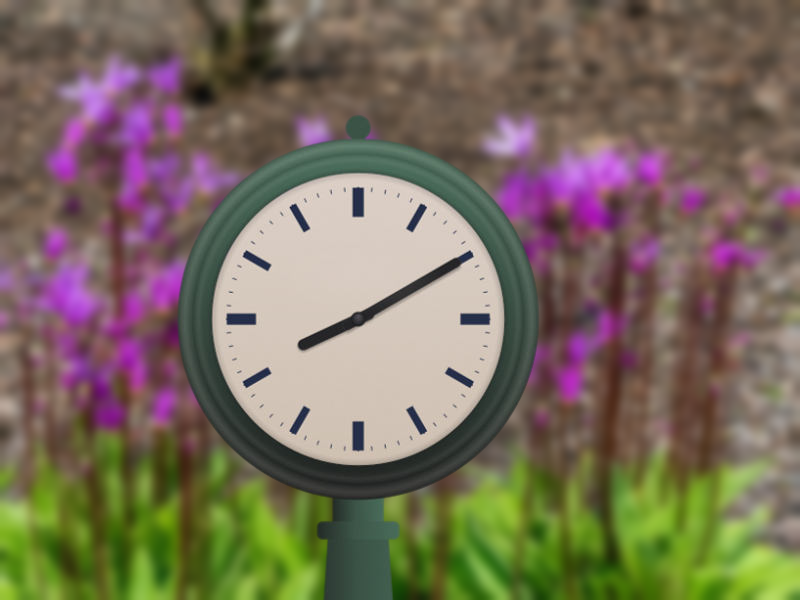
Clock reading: 8h10
